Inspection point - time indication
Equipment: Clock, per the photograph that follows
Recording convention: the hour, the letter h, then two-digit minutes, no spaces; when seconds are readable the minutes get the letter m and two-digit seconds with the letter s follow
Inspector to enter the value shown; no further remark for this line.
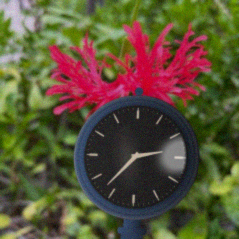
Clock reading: 2h37
